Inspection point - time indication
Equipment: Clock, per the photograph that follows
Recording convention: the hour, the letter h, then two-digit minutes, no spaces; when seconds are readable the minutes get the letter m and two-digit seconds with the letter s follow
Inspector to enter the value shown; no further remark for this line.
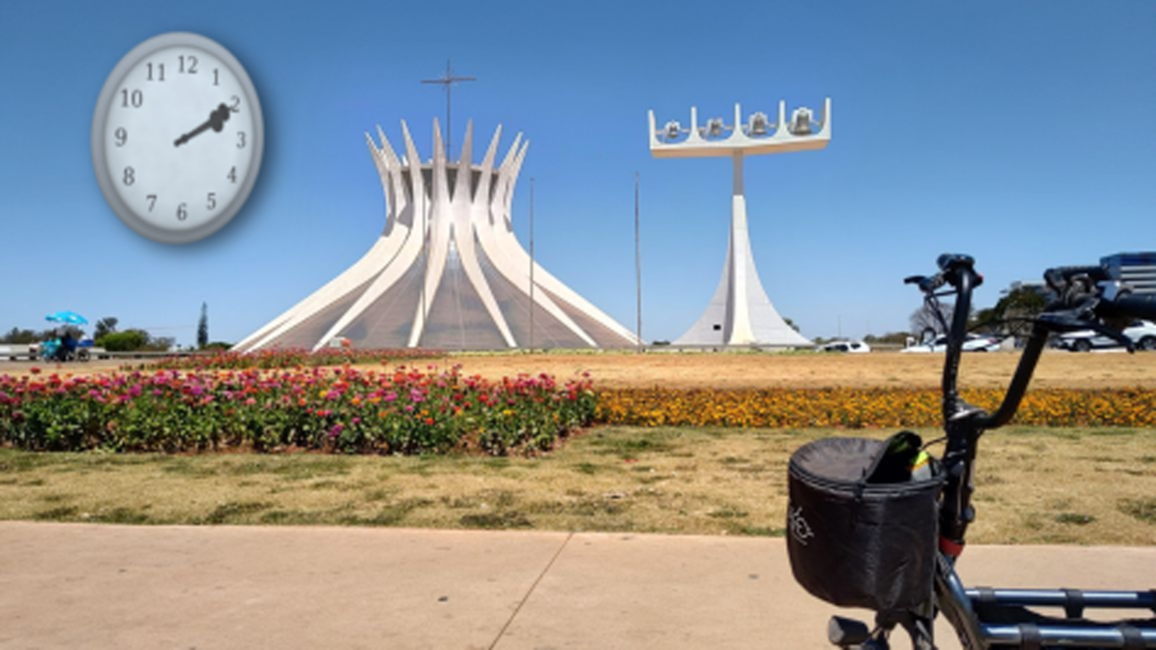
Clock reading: 2h10
